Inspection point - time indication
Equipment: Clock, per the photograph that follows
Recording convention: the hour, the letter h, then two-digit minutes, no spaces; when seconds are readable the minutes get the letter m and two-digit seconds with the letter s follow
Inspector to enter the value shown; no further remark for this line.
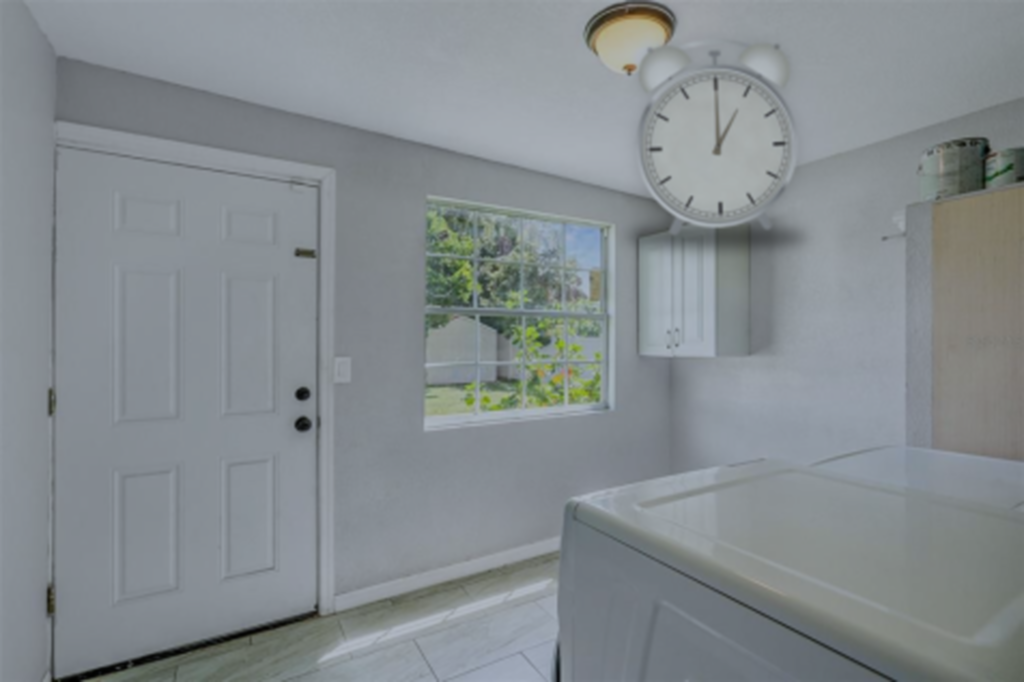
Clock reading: 1h00
